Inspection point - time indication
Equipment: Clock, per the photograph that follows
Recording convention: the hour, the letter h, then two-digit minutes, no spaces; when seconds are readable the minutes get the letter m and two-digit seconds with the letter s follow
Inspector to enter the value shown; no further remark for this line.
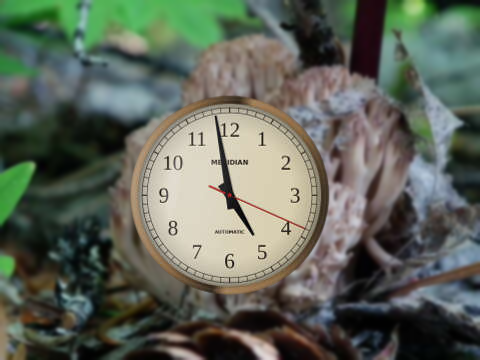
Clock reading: 4h58m19s
